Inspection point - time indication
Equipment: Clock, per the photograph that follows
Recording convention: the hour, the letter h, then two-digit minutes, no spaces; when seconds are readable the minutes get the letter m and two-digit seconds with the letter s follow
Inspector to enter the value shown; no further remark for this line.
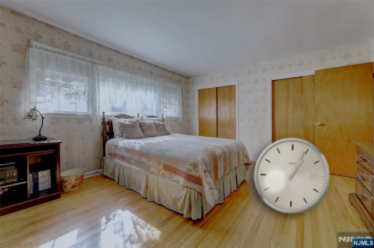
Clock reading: 1h04
